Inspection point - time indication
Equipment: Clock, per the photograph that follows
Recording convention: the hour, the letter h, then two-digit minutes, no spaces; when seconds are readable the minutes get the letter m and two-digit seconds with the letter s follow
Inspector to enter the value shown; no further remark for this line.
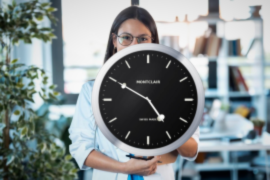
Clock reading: 4h50
